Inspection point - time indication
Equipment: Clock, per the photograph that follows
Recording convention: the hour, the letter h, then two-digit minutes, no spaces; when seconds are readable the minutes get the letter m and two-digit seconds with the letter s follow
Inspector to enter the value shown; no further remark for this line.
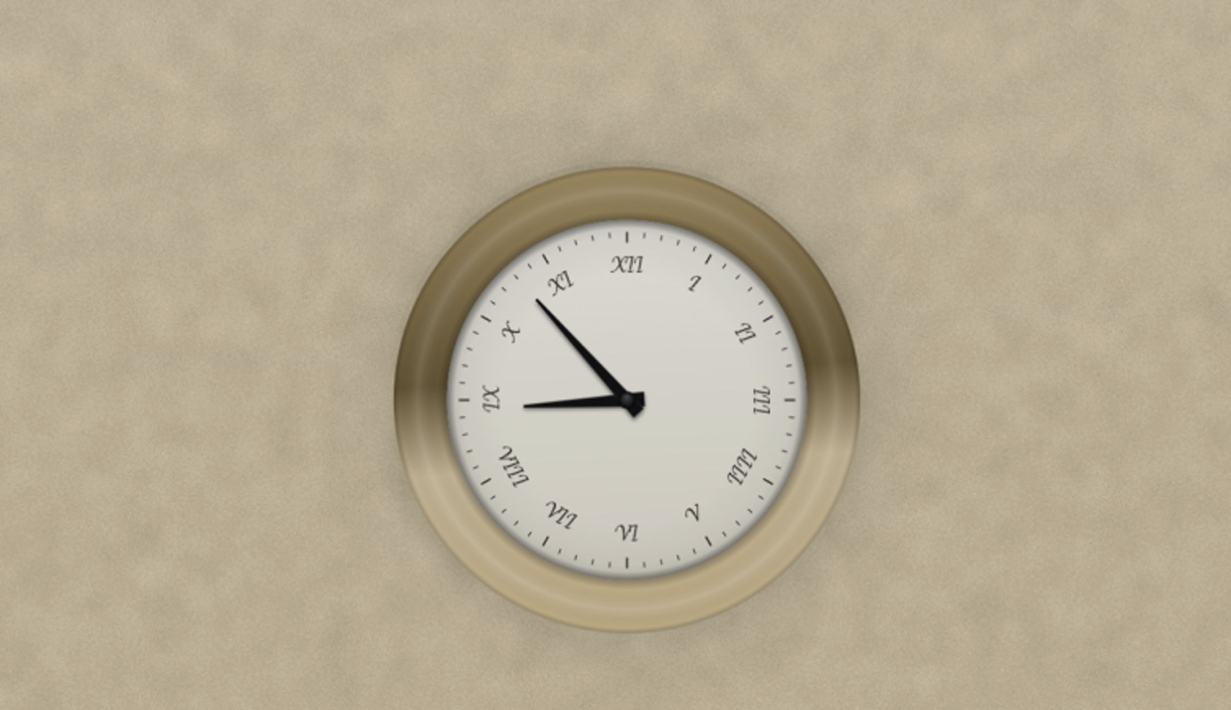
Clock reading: 8h53
